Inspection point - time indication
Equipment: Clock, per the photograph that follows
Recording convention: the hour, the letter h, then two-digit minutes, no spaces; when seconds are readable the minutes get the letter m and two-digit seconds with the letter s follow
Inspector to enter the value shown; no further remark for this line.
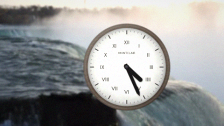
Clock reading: 4h26
